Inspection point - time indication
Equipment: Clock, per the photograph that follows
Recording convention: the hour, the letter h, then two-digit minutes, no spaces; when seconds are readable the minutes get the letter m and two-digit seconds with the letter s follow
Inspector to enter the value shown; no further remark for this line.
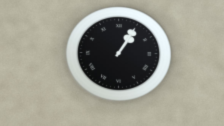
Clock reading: 1h05
